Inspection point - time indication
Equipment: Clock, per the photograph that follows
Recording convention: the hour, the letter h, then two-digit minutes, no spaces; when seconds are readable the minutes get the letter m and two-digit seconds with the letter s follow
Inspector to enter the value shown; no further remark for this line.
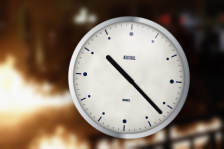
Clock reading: 10h22
